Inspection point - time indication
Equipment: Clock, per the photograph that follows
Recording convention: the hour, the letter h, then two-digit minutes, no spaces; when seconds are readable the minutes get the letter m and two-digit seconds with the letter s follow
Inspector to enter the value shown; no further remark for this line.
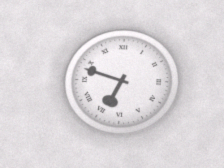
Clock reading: 6h48
